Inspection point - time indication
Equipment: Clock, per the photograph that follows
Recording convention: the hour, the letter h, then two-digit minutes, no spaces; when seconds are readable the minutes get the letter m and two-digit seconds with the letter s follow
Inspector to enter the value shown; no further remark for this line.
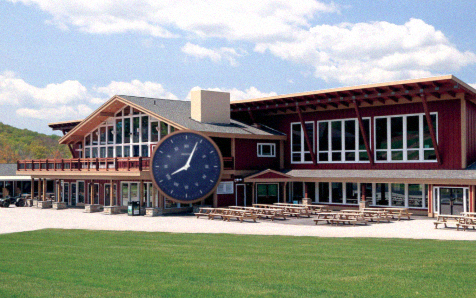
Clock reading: 8h04
